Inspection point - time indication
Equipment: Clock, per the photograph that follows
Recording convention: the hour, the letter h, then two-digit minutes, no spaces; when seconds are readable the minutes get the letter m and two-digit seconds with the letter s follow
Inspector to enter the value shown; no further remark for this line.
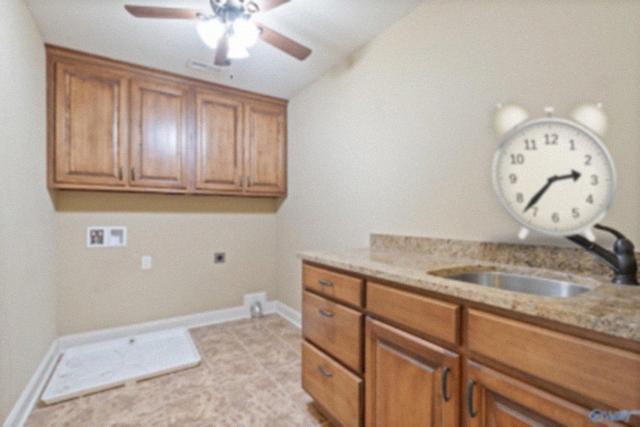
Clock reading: 2h37
